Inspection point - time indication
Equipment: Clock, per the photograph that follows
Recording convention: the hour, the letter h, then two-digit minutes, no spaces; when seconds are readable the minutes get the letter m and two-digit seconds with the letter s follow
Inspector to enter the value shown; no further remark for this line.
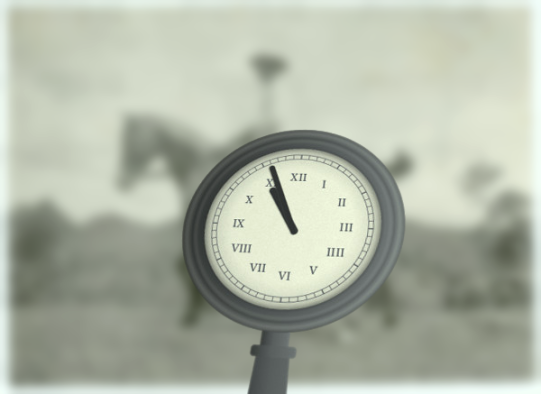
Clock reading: 10h56
